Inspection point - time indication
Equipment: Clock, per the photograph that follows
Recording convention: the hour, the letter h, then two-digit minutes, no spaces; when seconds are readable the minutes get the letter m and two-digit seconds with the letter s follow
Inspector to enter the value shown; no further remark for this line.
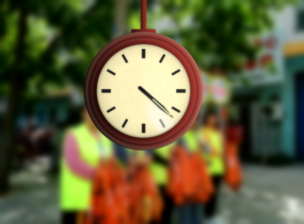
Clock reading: 4h22
